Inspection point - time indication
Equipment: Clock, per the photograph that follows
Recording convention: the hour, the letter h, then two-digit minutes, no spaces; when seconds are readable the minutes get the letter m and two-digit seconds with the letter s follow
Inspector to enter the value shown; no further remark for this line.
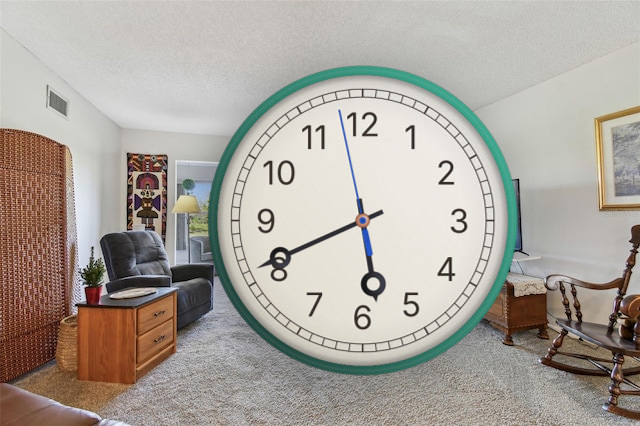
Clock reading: 5h40m58s
